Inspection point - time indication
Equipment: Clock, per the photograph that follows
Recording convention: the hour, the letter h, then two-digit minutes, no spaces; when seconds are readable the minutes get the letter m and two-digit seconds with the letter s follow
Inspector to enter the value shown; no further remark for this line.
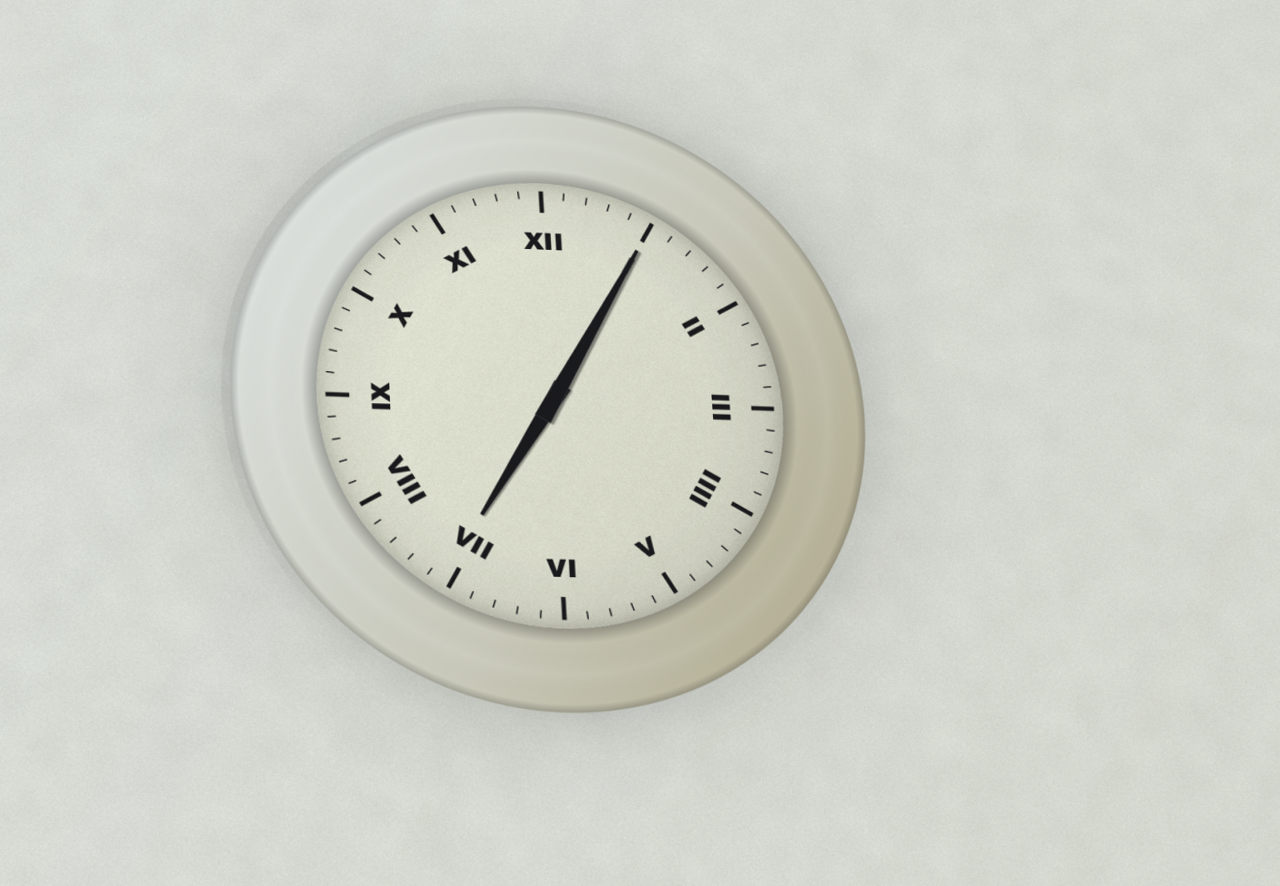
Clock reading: 7h05
